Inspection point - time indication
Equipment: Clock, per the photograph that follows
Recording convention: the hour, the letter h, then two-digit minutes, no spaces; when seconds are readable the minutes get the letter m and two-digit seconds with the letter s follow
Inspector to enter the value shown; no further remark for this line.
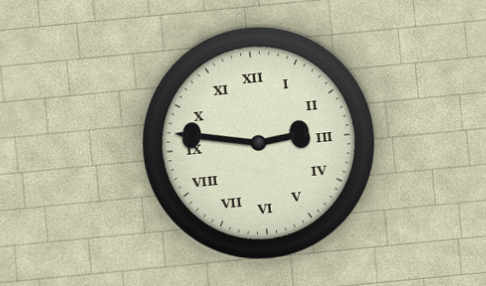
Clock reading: 2h47
